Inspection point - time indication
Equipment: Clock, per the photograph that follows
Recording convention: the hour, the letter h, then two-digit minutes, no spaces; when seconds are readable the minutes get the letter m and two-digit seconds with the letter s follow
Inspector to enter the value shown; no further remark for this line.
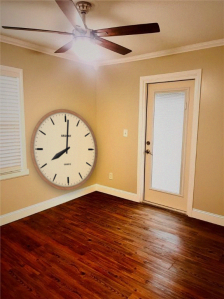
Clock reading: 8h01
